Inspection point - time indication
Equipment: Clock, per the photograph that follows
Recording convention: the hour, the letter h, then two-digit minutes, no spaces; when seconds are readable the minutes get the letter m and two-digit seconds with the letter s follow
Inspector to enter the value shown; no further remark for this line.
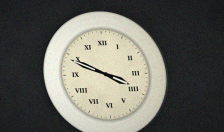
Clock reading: 3h49
